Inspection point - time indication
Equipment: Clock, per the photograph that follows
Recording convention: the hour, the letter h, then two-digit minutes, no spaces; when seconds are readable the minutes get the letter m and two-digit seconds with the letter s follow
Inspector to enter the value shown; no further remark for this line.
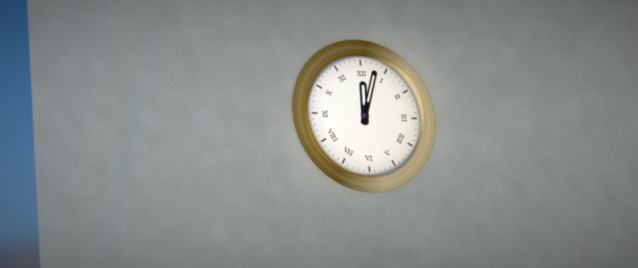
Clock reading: 12h03
